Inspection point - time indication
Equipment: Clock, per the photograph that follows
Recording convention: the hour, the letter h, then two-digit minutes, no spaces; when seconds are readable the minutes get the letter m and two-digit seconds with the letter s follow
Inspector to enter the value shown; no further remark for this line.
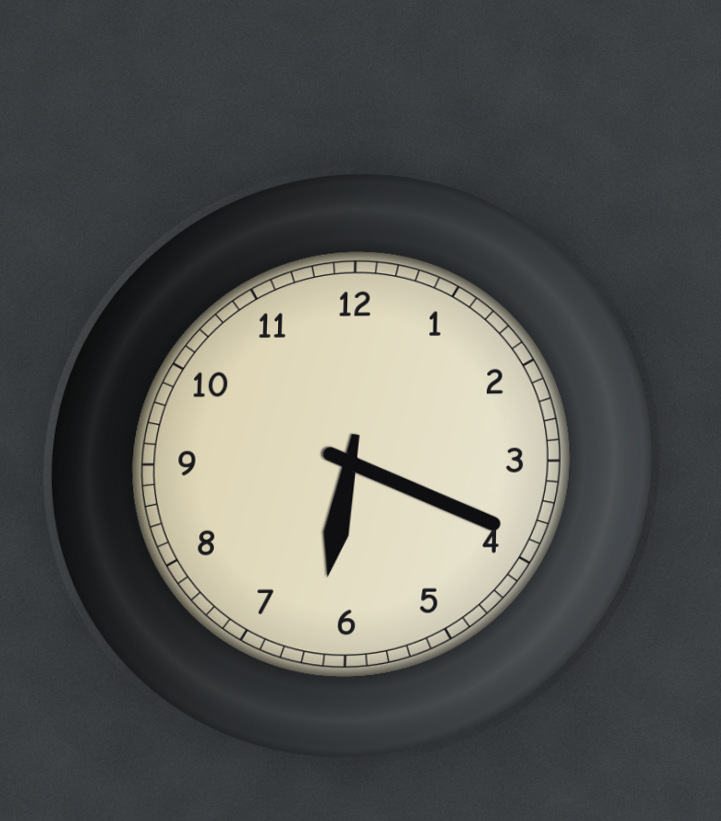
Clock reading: 6h19
